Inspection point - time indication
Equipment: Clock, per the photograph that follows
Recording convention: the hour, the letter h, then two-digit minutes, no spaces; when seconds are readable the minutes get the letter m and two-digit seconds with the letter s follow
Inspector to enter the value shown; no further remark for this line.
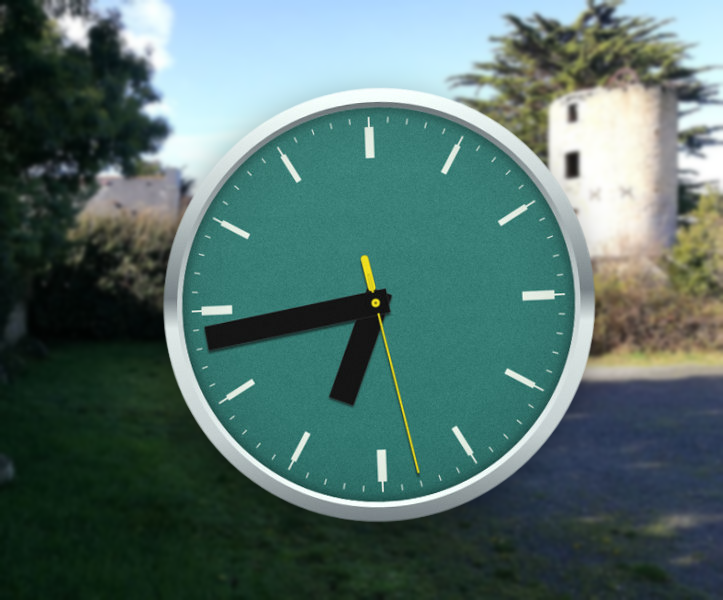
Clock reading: 6h43m28s
